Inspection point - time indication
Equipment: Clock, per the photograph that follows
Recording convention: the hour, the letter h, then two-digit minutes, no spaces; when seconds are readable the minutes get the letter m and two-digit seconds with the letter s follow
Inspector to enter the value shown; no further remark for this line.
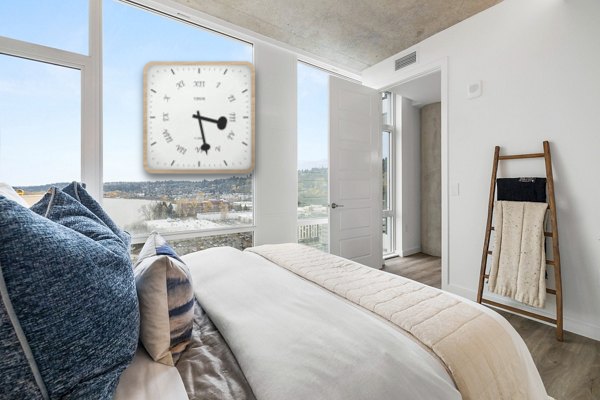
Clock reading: 3h28
